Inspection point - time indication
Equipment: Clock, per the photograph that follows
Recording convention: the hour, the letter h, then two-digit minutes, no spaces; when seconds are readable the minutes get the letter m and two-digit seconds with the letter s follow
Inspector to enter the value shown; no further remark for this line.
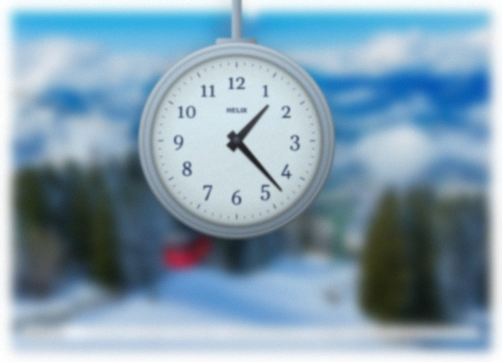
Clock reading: 1h23
